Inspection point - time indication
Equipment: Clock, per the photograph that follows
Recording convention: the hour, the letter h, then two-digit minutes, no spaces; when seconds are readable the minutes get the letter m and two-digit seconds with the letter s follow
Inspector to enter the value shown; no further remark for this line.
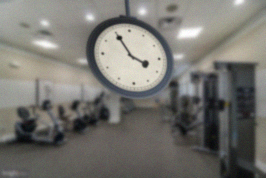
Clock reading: 3h55
